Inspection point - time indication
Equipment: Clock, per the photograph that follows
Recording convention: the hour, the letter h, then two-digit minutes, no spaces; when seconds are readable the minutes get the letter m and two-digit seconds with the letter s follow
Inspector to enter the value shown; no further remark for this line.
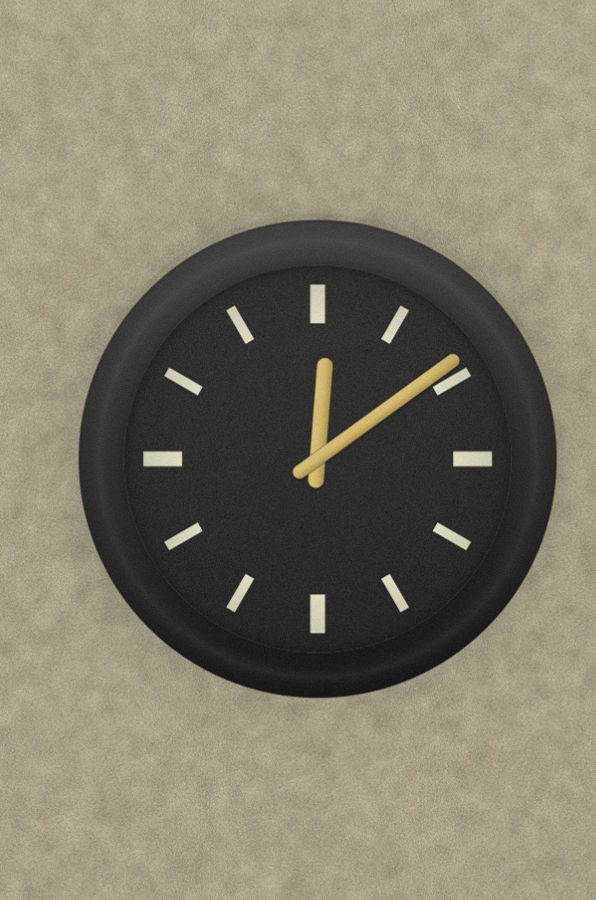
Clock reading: 12h09
